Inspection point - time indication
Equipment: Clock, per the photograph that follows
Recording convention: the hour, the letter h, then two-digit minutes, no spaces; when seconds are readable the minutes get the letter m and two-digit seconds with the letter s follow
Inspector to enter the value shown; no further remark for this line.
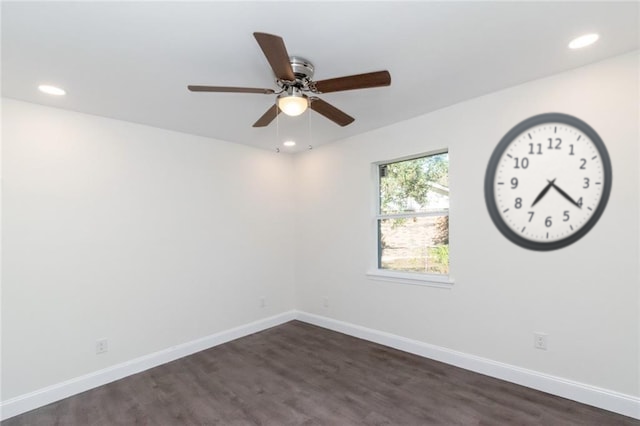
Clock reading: 7h21
